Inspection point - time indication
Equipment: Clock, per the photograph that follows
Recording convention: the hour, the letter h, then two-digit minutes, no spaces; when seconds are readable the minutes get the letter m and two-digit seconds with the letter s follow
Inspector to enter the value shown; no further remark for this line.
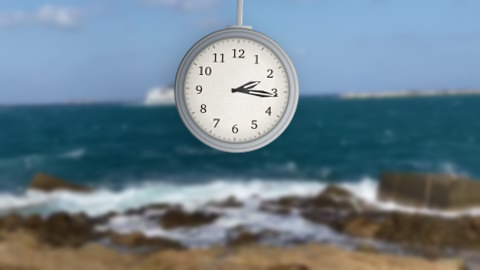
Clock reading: 2h16
